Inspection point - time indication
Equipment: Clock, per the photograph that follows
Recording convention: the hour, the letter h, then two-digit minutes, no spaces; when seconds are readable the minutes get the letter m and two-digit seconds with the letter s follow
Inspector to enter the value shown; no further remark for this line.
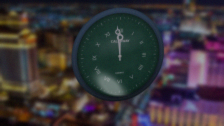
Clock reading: 11h59
